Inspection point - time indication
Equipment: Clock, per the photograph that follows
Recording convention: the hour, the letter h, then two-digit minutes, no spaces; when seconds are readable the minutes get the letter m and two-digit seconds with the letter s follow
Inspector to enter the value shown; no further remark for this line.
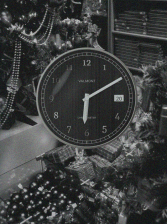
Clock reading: 6h10
